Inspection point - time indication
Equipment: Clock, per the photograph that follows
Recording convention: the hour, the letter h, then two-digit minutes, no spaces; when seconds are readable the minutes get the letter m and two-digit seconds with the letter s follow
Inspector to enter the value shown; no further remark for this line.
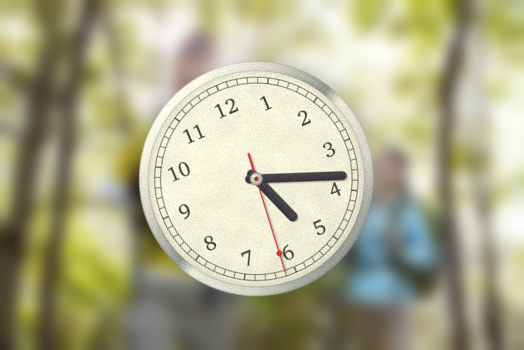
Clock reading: 5h18m31s
